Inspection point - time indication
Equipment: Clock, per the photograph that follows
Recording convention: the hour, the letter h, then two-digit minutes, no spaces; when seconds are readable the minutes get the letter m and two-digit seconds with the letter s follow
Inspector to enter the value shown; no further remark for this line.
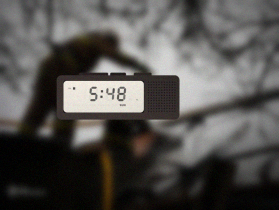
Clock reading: 5h48
